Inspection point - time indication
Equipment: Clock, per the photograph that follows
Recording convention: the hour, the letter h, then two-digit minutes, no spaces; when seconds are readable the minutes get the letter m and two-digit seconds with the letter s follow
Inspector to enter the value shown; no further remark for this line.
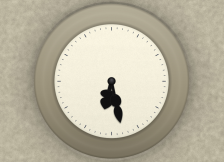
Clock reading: 6h28
